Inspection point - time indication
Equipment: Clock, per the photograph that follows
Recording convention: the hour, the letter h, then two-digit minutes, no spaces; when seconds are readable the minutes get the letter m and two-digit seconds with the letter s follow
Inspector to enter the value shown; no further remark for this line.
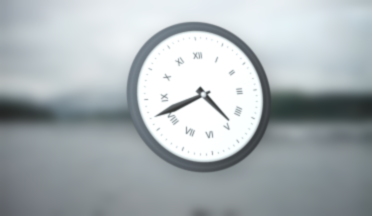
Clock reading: 4h42
